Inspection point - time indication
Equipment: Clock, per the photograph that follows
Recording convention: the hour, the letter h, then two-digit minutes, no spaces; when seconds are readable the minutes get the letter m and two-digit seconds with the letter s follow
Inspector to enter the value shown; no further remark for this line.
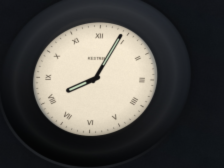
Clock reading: 8h04
